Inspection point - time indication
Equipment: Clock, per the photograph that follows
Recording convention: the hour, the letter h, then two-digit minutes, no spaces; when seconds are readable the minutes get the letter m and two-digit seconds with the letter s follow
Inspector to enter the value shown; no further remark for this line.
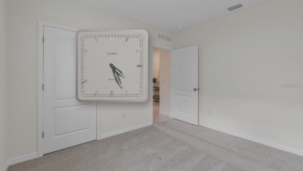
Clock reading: 4h26
